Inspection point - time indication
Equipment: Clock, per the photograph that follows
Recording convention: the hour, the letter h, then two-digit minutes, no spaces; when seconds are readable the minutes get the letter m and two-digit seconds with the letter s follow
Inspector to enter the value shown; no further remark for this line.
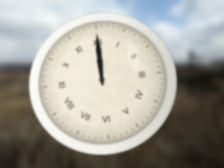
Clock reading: 12h00
